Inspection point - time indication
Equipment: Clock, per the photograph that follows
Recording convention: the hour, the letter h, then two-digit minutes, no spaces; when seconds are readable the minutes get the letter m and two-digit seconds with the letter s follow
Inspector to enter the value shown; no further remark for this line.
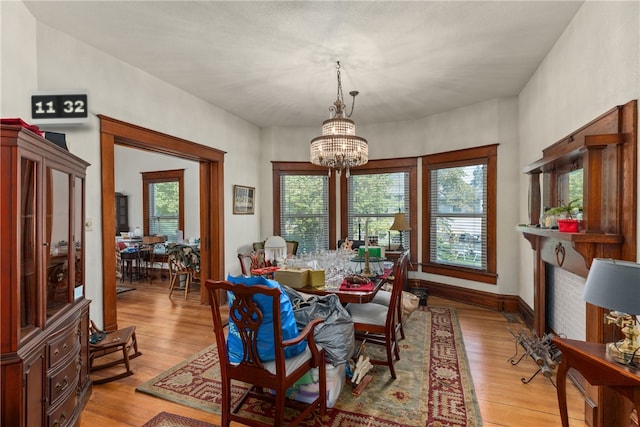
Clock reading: 11h32
